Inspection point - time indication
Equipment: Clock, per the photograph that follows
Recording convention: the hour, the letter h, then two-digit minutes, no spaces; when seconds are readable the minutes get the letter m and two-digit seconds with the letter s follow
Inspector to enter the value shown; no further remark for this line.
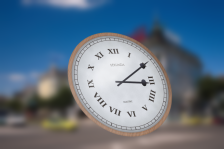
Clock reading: 3h10
